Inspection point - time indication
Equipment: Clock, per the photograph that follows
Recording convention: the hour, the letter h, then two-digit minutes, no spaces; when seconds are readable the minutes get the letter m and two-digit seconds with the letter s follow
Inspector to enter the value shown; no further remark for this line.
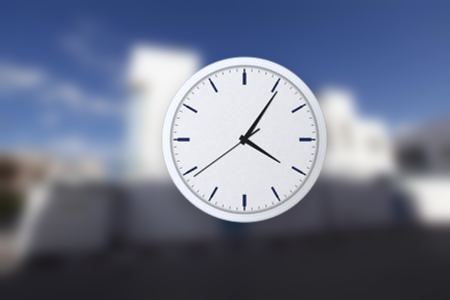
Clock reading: 4h05m39s
